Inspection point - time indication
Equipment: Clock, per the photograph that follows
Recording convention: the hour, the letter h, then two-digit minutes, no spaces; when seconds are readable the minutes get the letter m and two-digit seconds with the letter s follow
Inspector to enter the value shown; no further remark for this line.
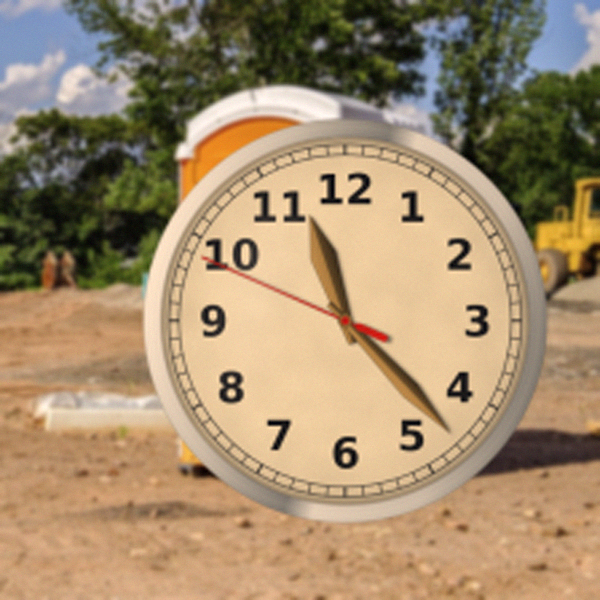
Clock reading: 11h22m49s
